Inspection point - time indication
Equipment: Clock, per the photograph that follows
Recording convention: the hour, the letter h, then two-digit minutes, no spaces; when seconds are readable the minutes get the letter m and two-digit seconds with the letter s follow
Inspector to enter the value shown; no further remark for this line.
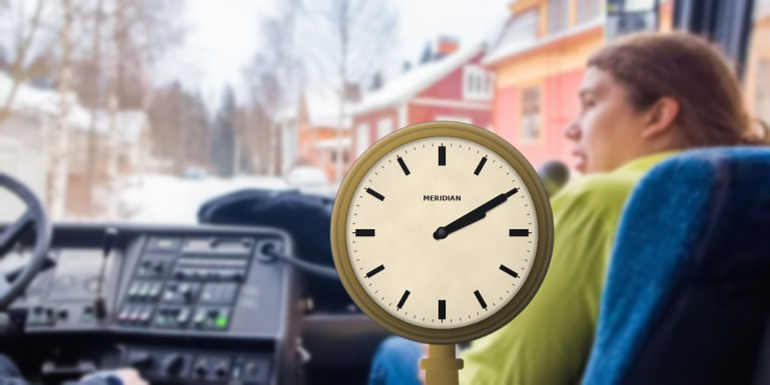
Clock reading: 2h10
